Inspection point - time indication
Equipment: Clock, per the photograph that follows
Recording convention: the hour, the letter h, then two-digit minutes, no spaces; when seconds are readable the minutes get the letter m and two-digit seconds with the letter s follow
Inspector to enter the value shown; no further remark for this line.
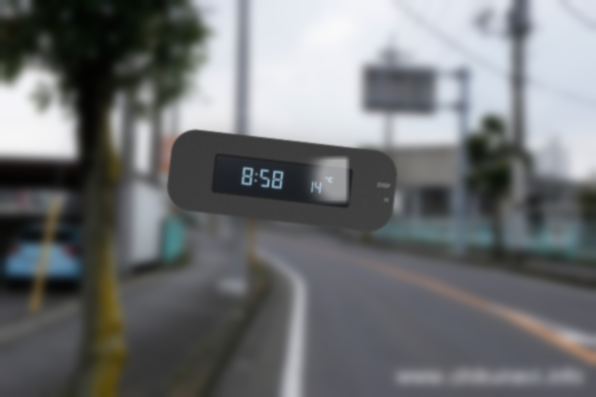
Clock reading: 8h58
